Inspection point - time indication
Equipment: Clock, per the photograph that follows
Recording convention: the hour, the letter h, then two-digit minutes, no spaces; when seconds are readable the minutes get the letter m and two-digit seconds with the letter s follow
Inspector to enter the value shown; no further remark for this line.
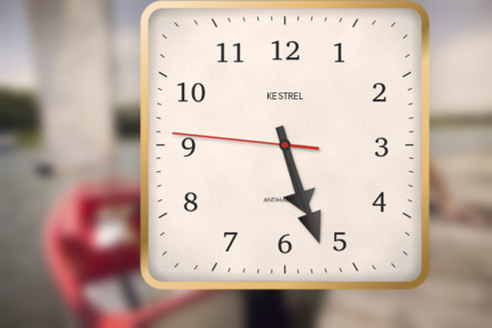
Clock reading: 5h26m46s
